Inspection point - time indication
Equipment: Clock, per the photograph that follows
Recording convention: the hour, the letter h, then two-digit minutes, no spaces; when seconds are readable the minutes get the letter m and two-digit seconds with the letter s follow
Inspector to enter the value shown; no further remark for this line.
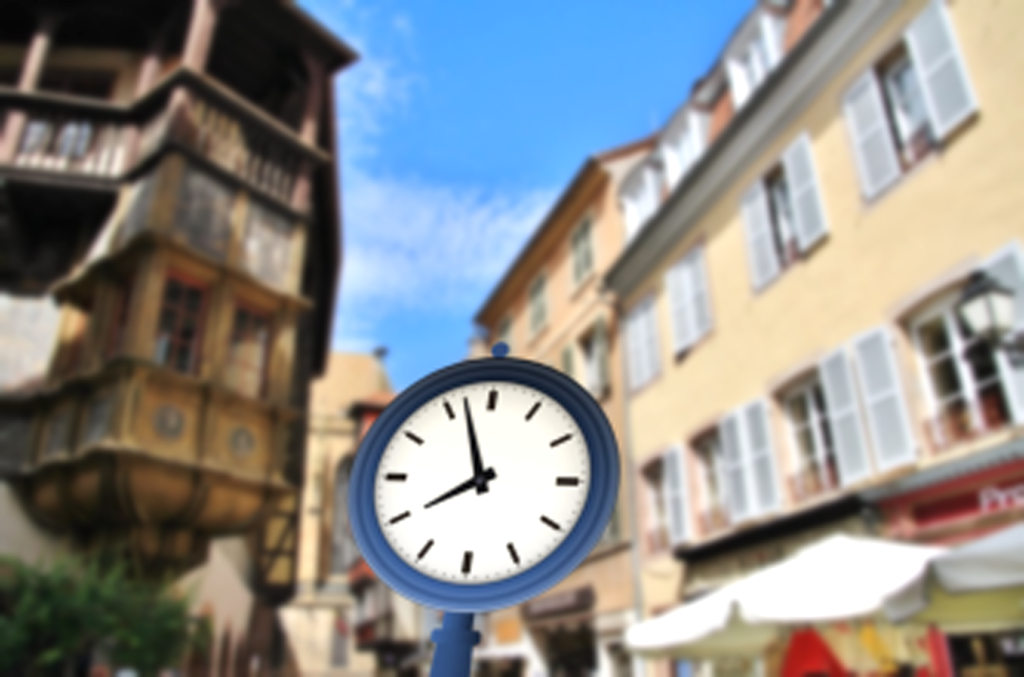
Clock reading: 7h57
